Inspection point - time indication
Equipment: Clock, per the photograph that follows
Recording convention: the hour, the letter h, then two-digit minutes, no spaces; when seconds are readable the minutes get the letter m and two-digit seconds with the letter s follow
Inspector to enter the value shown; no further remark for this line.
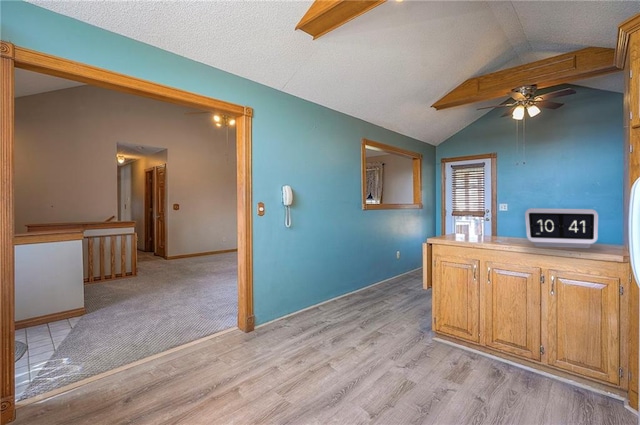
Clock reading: 10h41
